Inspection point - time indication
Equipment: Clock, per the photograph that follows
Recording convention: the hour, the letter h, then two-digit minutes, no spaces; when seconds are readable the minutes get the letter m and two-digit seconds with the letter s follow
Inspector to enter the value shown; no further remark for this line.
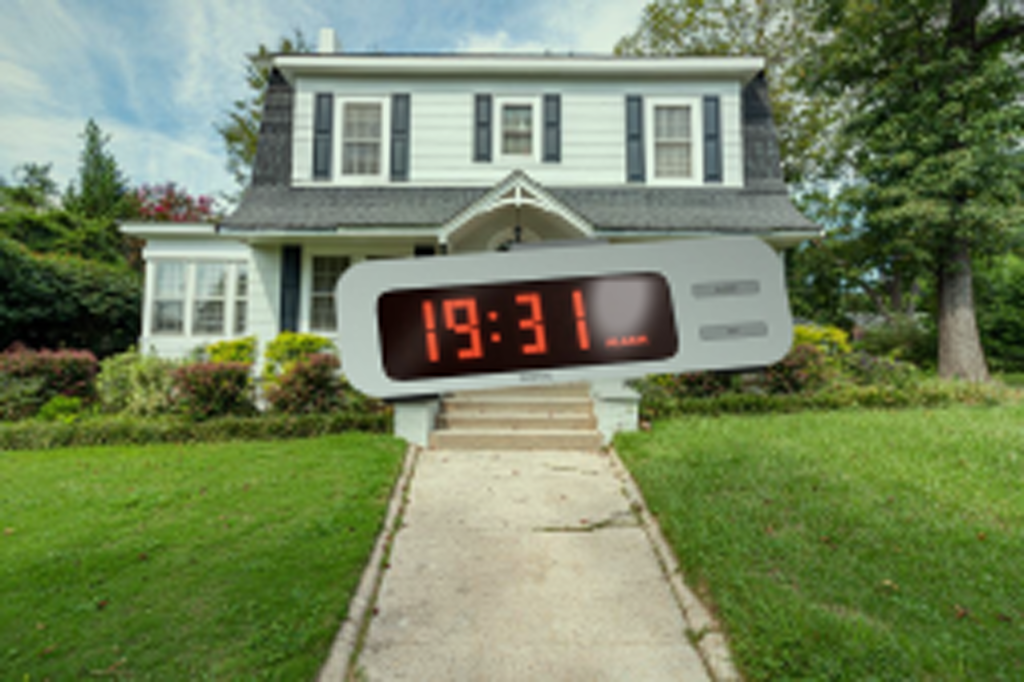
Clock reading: 19h31
